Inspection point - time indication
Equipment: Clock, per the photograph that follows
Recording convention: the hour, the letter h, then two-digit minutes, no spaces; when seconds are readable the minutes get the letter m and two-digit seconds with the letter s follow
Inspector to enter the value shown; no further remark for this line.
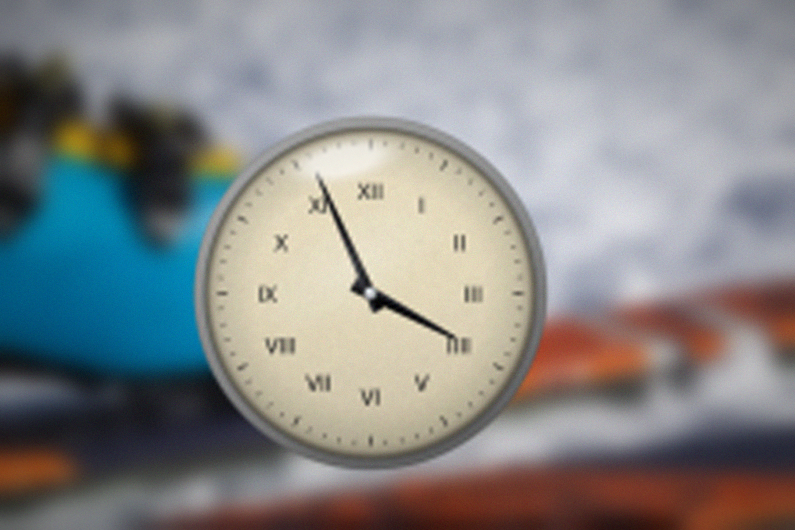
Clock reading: 3h56
